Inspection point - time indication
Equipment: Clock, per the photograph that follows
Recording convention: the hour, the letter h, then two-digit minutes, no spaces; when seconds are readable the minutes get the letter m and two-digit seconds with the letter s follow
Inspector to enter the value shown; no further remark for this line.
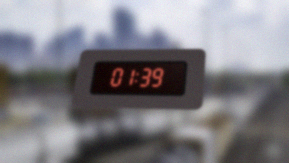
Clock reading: 1h39
